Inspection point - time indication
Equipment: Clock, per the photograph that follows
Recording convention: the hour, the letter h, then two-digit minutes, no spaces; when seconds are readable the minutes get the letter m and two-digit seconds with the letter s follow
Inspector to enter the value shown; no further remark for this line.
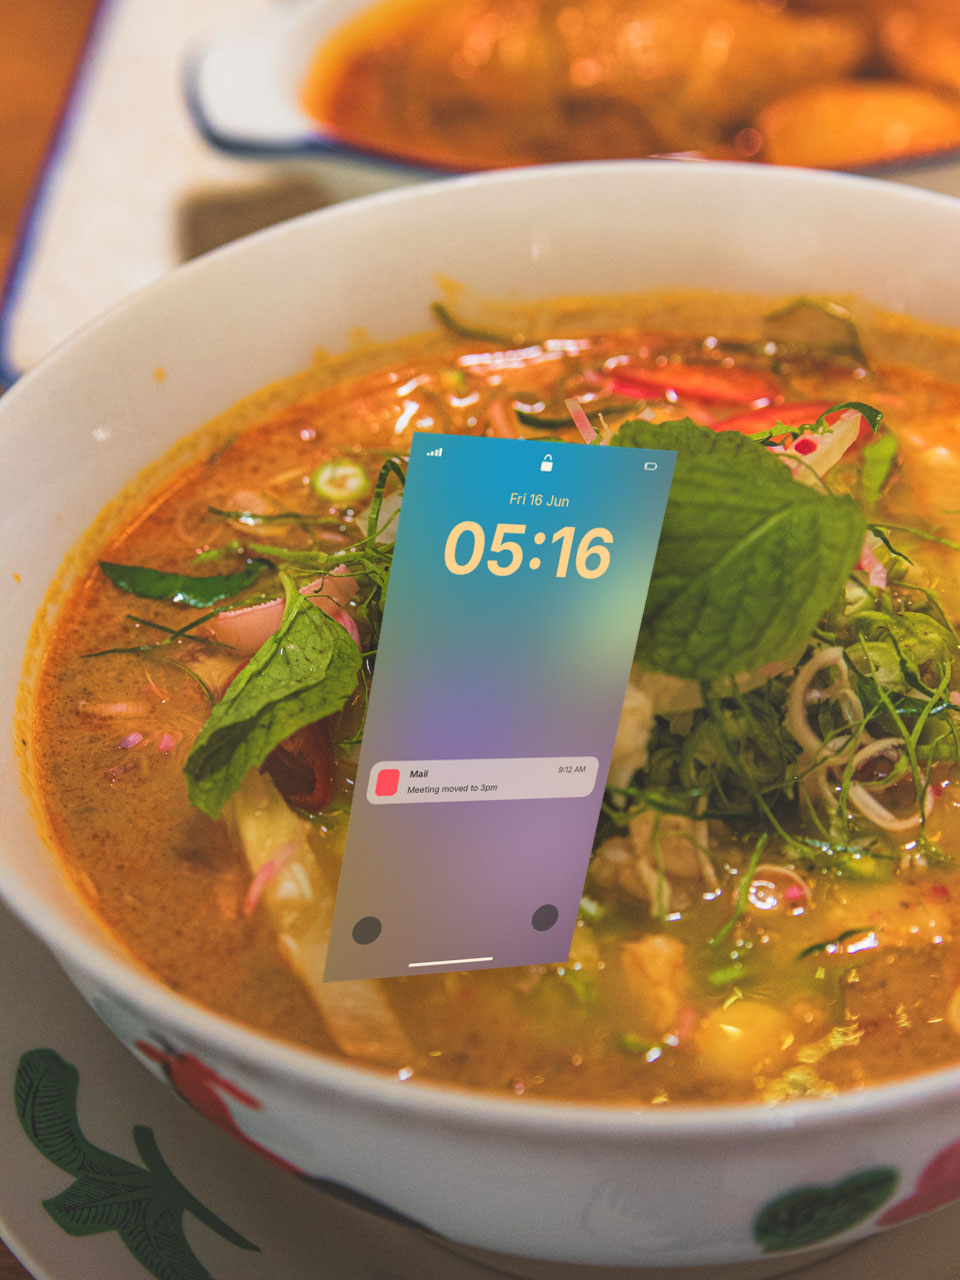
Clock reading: 5h16
